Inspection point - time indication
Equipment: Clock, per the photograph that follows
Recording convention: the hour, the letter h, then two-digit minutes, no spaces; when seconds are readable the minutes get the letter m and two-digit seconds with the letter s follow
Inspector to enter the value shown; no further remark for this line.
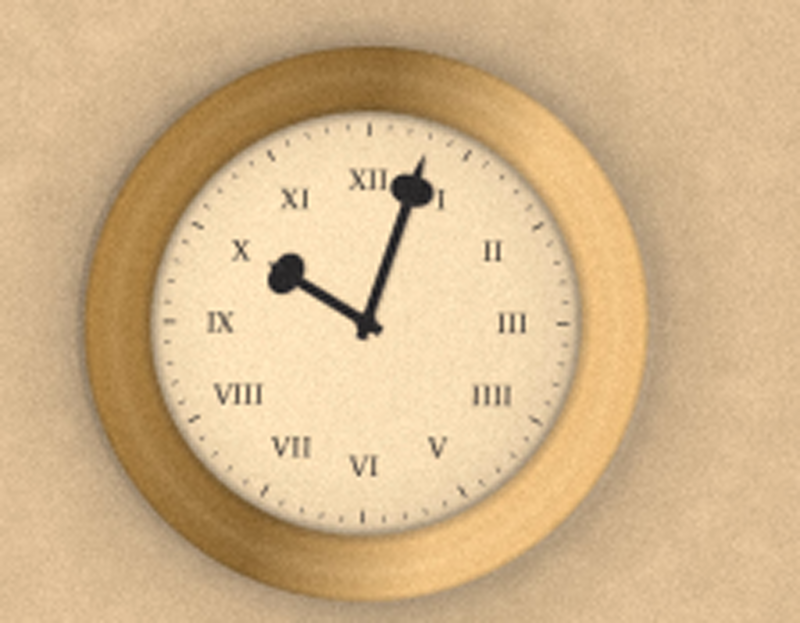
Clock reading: 10h03
